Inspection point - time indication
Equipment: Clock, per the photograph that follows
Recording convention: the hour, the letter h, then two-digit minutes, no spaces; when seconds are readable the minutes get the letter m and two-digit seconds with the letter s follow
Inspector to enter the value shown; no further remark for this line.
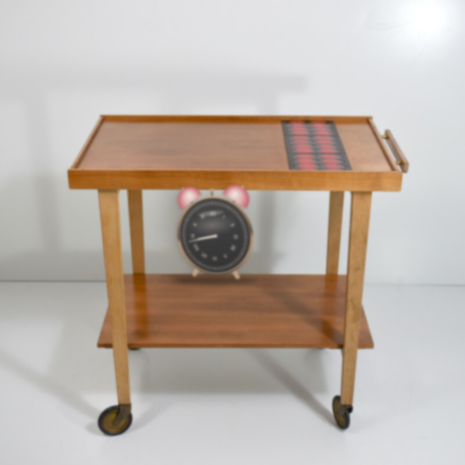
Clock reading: 8h43
